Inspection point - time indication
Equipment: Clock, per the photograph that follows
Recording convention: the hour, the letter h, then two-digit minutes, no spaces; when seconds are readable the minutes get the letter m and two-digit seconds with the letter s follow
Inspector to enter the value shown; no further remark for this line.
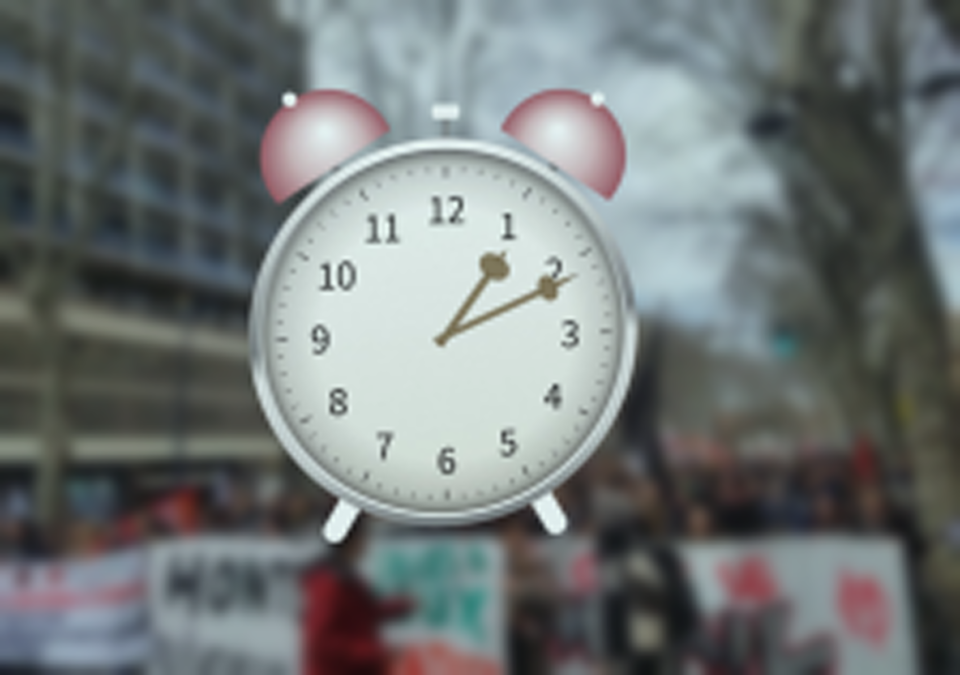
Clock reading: 1h11
